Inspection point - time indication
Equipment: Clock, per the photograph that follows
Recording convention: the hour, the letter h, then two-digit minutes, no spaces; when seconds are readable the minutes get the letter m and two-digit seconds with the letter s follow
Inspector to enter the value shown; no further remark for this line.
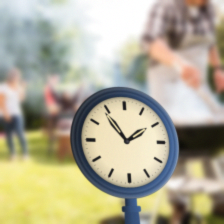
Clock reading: 1h54
